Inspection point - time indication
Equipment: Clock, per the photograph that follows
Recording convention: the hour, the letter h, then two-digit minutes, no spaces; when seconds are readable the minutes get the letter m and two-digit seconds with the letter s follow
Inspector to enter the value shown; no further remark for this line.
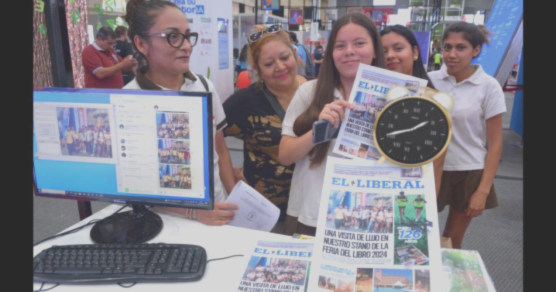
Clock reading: 1h41
